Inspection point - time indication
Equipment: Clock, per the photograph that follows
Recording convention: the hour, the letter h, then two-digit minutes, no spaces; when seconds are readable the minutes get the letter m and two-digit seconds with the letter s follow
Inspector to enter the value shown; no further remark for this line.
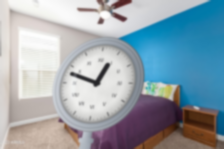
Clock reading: 12h48
